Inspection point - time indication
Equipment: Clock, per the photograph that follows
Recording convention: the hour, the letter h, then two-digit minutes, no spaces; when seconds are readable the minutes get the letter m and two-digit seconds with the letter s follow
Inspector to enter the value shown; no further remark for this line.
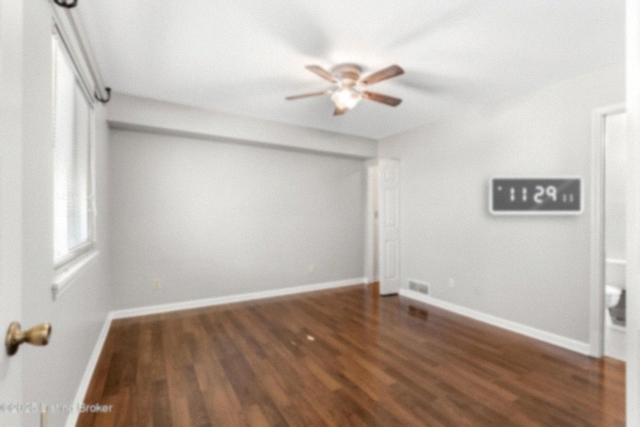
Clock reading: 11h29
